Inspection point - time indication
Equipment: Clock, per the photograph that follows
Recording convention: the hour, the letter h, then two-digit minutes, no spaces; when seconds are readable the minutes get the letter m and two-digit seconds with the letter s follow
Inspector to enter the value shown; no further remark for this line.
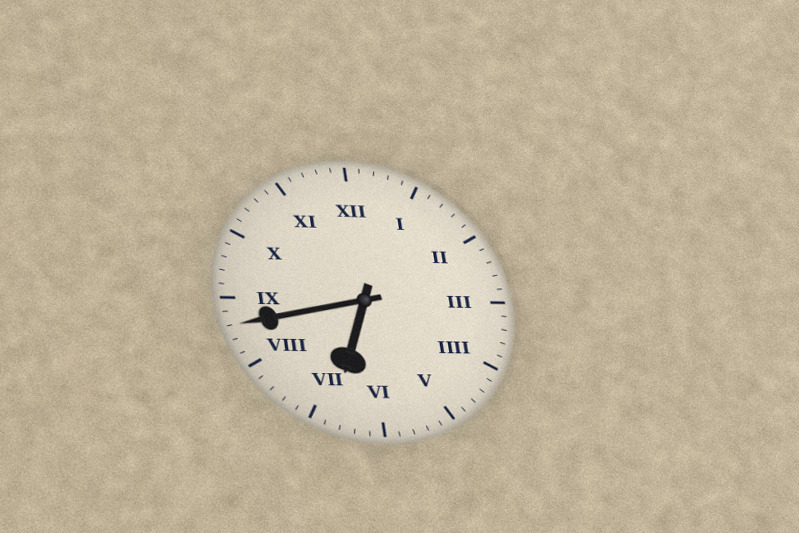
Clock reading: 6h43
